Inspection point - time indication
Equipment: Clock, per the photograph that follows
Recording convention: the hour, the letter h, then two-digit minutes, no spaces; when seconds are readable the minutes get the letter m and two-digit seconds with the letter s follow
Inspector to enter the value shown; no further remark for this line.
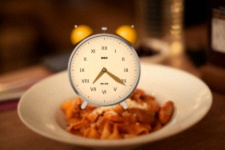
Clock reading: 7h21
